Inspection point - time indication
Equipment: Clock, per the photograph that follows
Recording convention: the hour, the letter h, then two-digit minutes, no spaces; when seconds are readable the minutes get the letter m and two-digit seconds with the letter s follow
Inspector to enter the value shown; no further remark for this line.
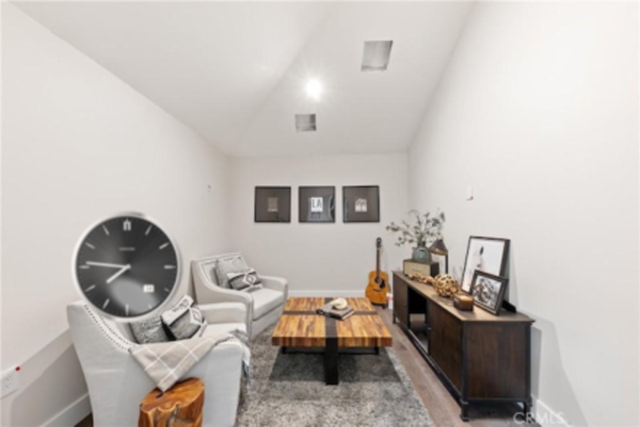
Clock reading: 7h46
